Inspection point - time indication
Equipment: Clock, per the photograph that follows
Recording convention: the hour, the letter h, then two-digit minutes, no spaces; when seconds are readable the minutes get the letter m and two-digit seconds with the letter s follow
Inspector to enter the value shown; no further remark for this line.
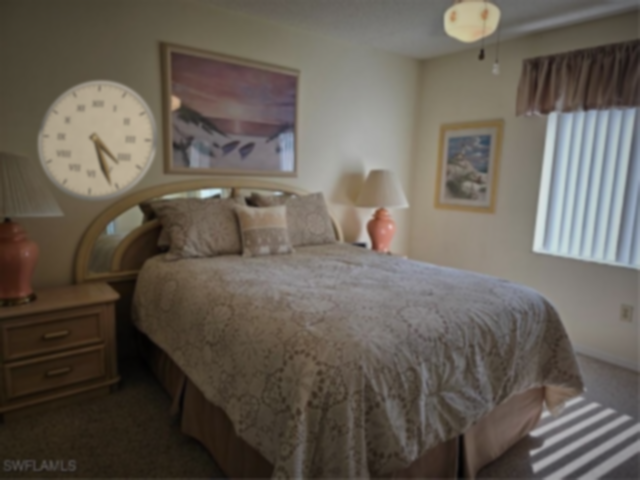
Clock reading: 4h26
